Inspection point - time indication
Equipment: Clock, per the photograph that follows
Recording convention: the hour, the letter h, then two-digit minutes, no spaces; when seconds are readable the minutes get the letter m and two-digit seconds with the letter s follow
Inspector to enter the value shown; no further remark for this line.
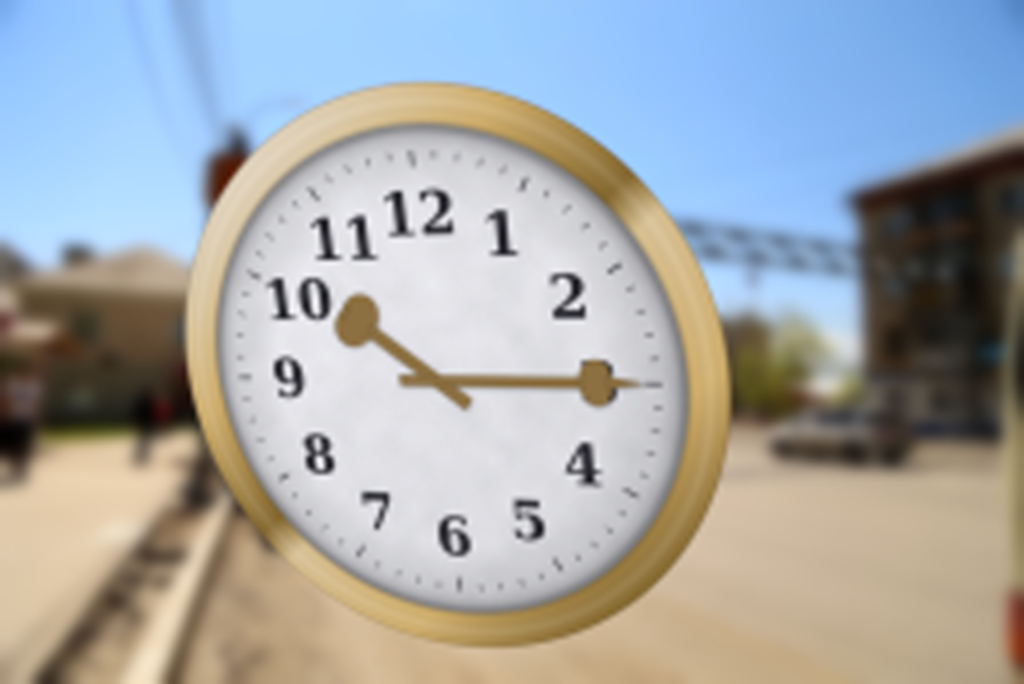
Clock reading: 10h15
